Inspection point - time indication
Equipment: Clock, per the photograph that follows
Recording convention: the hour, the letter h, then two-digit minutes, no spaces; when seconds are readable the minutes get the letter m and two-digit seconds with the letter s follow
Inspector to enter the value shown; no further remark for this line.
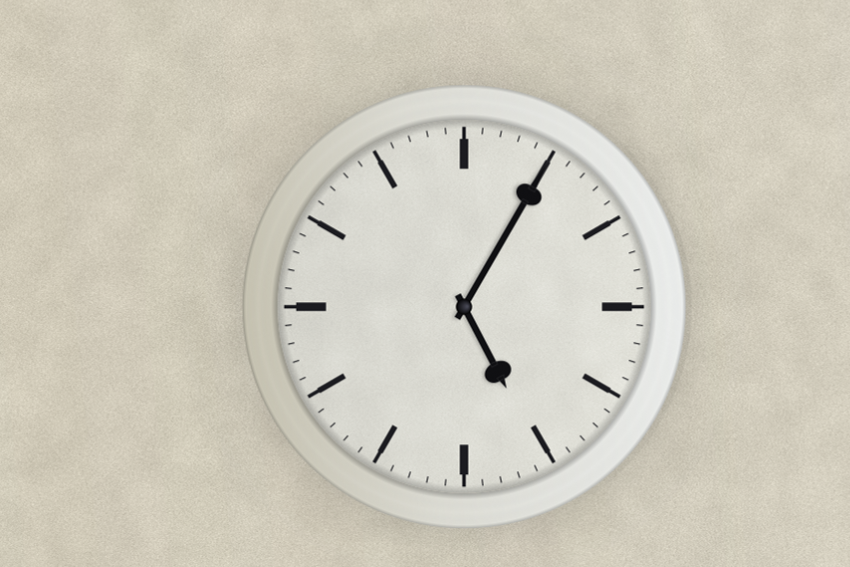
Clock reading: 5h05
